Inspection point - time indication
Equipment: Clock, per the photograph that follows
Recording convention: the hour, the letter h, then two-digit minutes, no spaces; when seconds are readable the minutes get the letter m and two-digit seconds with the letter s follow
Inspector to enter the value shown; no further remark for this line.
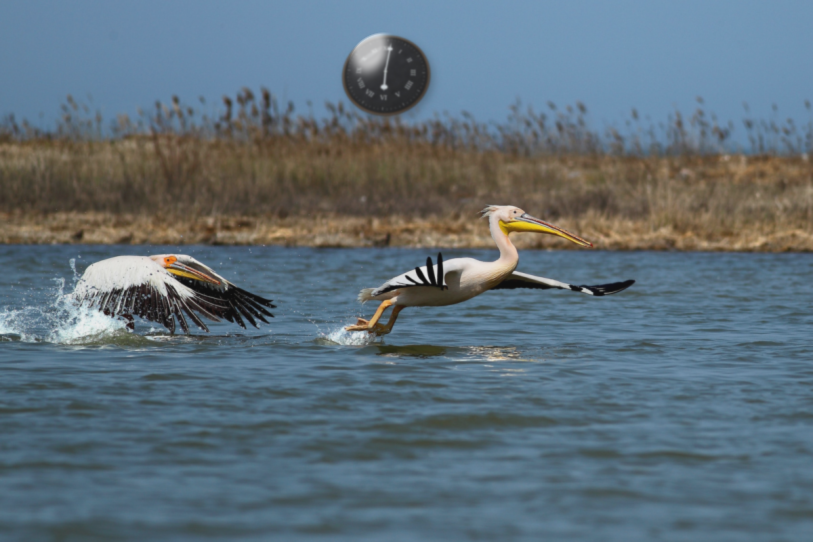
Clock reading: 6h01
